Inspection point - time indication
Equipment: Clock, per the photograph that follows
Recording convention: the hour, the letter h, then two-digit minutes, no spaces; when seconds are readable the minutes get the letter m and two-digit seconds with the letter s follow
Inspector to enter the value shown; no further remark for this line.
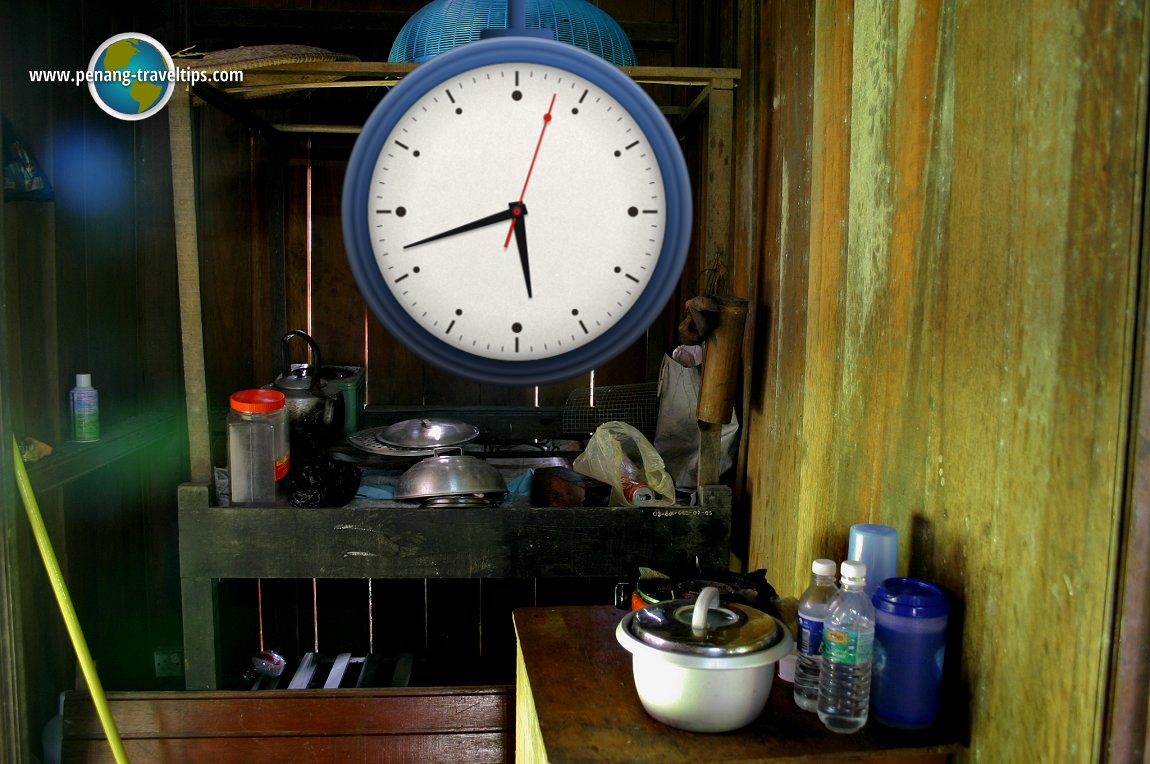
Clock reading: 5h42m03s
